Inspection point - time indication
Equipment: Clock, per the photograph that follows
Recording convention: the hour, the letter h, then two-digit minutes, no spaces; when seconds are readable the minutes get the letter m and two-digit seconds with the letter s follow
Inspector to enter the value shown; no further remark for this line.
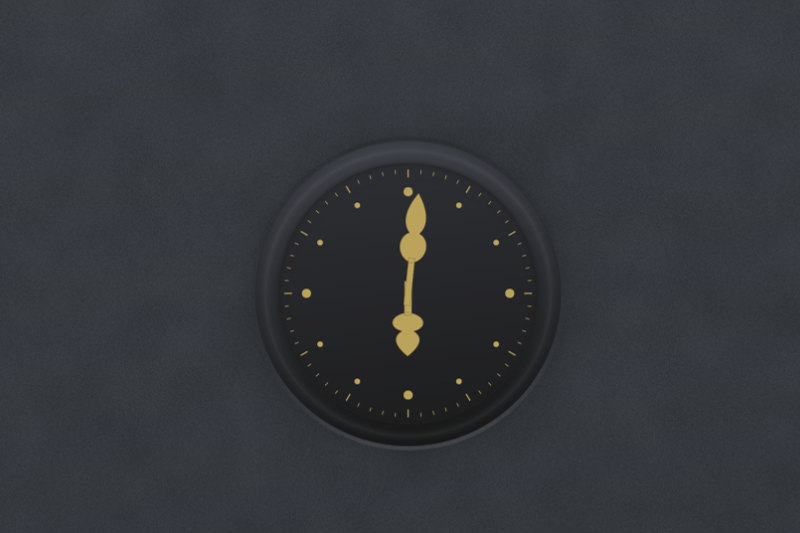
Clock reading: 6h01
